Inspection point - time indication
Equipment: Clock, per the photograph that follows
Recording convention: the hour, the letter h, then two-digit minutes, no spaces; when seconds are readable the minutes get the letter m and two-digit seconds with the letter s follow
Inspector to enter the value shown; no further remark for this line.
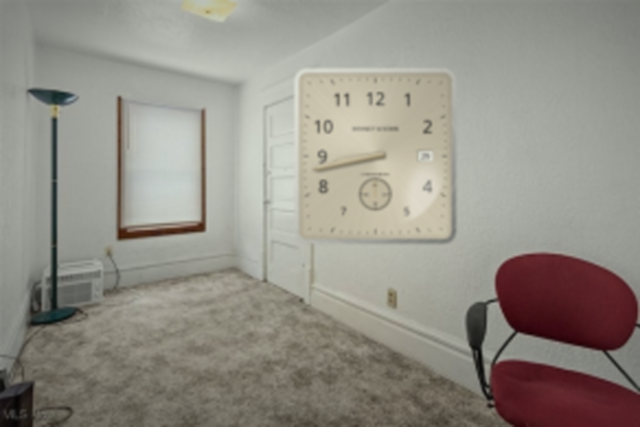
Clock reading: 8h43
